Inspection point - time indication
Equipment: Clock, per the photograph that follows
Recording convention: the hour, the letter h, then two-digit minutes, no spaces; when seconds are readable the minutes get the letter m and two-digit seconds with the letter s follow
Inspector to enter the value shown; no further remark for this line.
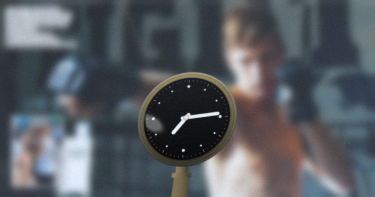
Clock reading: 7h14
